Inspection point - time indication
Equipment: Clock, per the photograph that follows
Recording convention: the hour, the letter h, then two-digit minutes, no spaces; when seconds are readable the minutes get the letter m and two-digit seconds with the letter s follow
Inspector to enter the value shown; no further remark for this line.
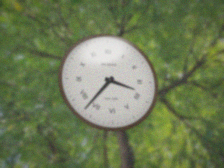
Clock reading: 3h37
